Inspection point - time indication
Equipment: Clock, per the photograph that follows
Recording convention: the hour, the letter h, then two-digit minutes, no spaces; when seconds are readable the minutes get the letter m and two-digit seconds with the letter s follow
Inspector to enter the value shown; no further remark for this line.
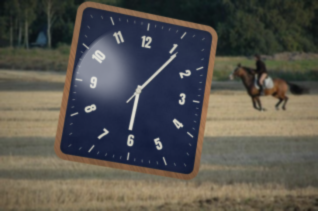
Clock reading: 6h06m06s
